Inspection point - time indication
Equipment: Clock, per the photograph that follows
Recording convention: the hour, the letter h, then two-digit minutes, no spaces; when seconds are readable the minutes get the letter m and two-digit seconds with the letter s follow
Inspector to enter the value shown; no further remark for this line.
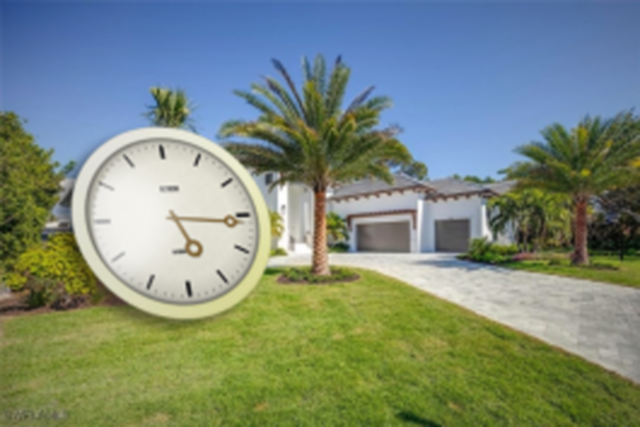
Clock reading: 5h16
